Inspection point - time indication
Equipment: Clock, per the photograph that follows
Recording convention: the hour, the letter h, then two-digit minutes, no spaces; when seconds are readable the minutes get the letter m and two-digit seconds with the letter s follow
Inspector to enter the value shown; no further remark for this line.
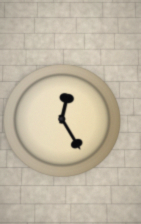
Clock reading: 12h25
